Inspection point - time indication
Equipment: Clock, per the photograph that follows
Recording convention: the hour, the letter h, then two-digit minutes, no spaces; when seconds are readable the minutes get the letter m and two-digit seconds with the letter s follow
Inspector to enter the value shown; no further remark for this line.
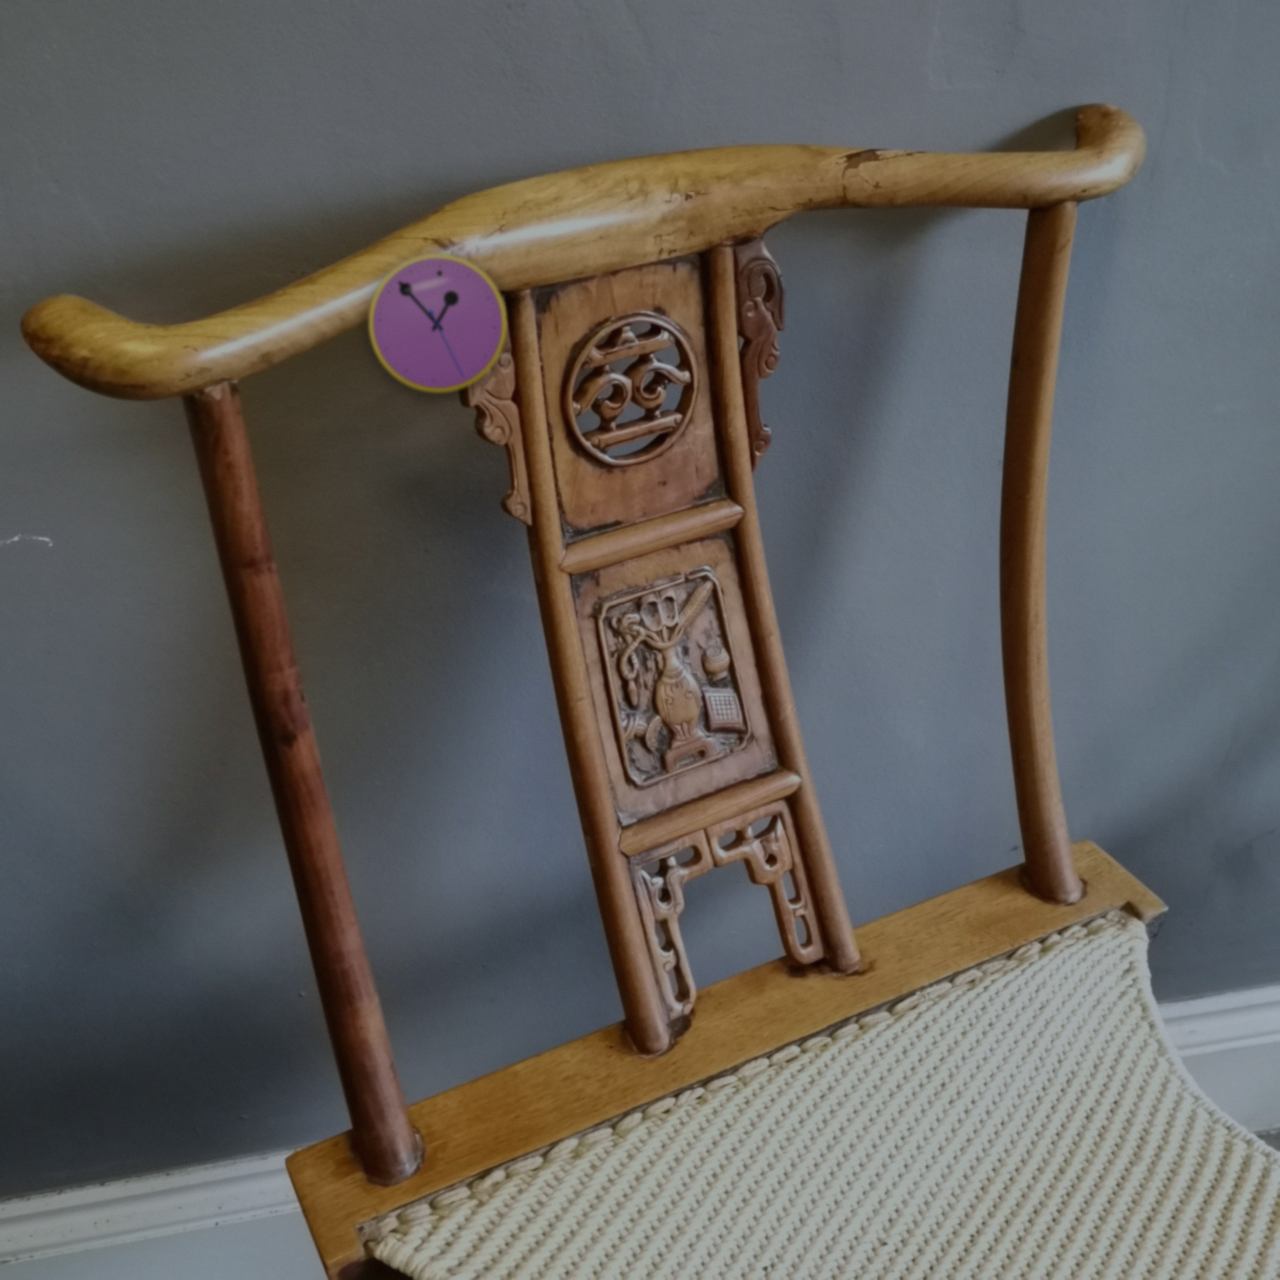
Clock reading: 12h52m25s
